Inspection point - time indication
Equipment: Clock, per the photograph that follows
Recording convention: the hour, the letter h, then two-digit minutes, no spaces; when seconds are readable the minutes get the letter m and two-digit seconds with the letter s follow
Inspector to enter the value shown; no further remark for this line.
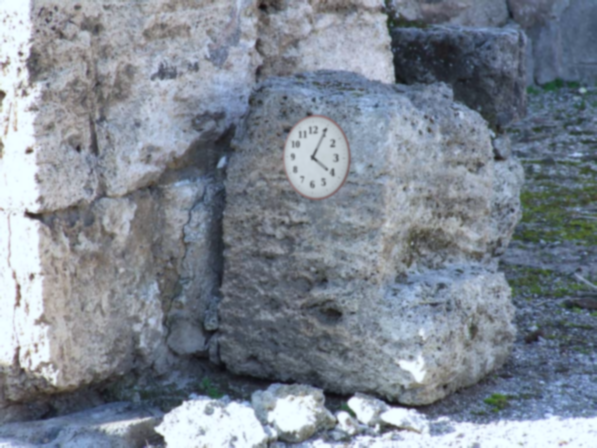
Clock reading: 4h05
